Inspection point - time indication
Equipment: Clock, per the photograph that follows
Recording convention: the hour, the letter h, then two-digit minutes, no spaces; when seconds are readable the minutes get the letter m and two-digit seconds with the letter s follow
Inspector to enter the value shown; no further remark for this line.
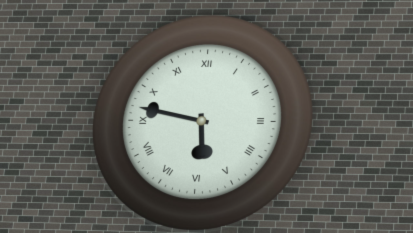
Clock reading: 5h47
